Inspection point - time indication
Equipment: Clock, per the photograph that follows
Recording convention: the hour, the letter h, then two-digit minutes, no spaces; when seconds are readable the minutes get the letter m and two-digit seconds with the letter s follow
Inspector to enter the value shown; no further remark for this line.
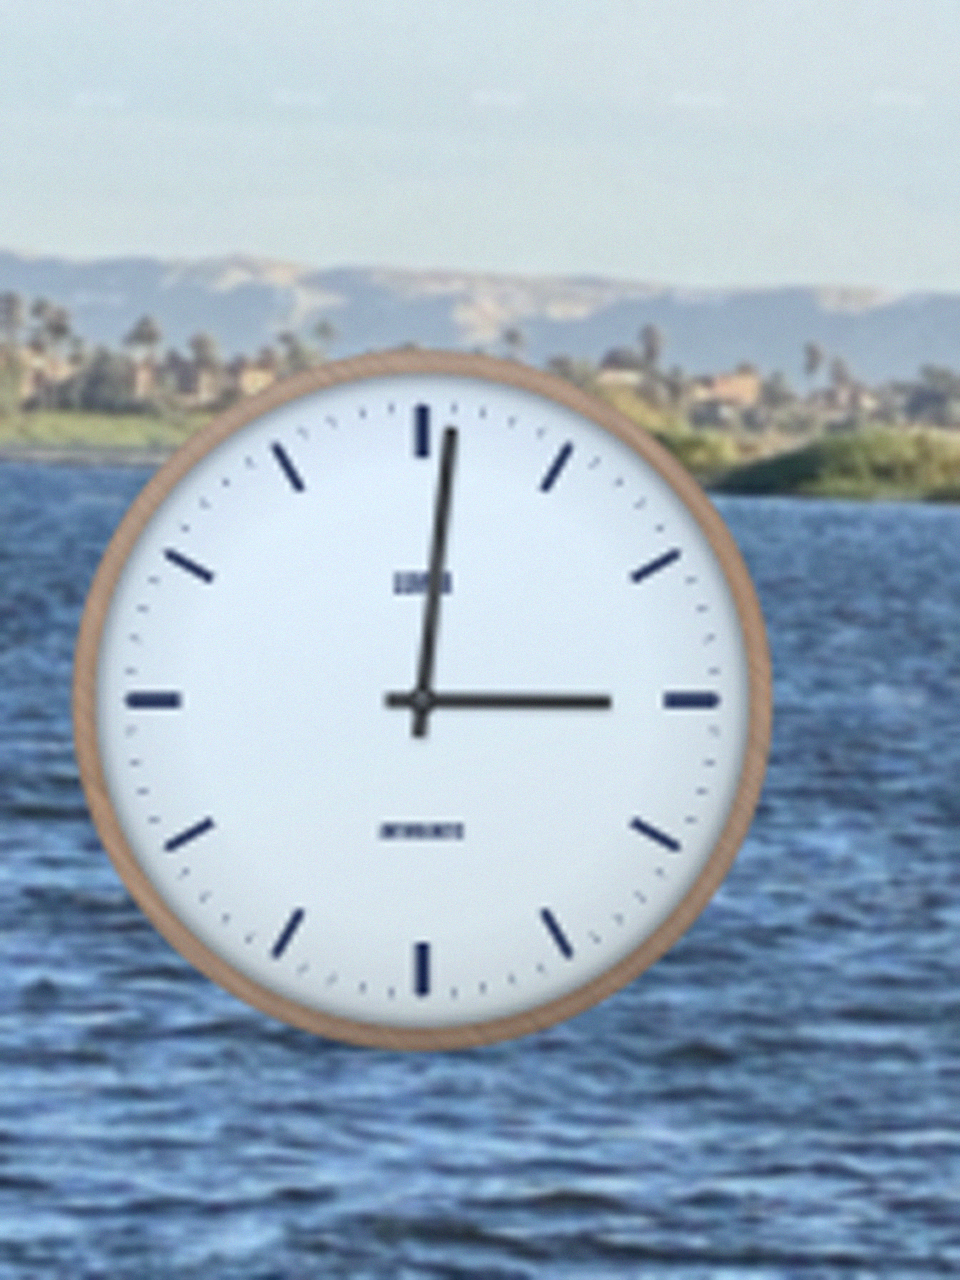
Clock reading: 3h01
